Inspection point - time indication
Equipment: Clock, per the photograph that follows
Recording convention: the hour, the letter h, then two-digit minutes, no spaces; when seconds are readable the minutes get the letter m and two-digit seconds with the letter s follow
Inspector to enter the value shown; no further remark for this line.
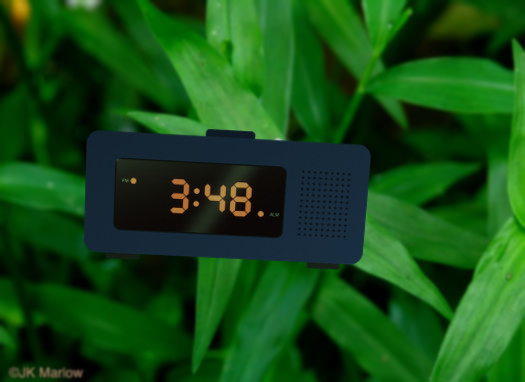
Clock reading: 3h48
